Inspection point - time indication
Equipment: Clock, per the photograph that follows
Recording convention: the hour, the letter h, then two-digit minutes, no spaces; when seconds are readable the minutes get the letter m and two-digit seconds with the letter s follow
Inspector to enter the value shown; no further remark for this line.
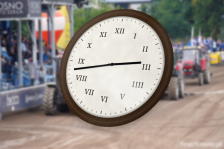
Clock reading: 2h43
